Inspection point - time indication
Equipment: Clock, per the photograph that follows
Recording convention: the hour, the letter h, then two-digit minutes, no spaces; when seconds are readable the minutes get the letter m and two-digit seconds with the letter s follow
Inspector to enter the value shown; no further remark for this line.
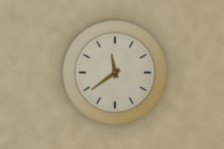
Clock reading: 11h39
